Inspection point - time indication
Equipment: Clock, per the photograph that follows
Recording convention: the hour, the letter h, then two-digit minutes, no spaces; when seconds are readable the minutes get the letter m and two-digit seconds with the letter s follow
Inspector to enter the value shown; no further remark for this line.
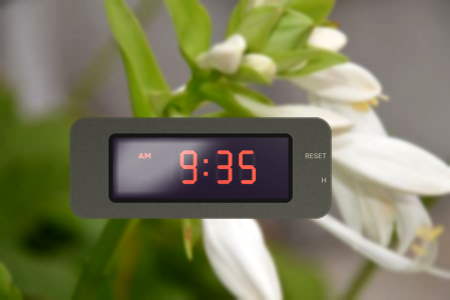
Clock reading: 9h35
